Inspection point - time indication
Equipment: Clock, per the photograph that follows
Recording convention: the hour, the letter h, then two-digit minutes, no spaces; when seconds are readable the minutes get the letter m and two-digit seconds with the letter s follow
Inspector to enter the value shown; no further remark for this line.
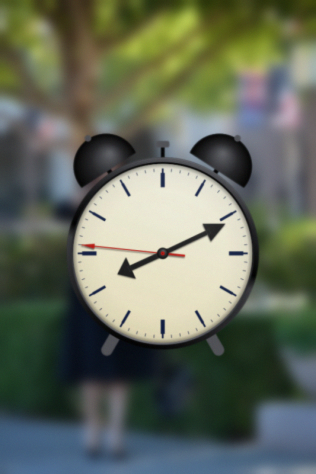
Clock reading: 8h10m46s
